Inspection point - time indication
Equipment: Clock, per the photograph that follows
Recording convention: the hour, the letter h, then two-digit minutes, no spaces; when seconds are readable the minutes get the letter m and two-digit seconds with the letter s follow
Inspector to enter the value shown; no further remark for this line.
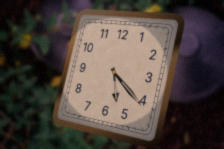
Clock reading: 5h21
